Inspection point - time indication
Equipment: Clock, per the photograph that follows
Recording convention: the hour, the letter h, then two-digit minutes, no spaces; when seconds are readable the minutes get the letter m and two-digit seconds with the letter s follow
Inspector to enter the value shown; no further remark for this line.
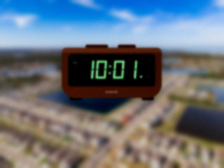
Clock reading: 10h01
